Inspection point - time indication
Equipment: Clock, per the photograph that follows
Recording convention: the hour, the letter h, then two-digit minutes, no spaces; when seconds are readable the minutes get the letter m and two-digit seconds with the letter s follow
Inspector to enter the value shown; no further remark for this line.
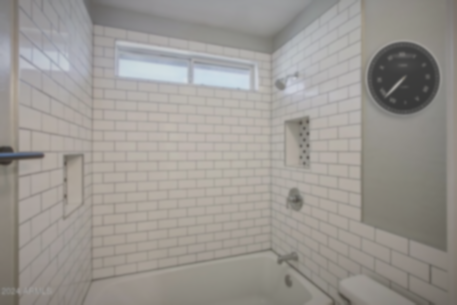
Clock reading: 7h38
